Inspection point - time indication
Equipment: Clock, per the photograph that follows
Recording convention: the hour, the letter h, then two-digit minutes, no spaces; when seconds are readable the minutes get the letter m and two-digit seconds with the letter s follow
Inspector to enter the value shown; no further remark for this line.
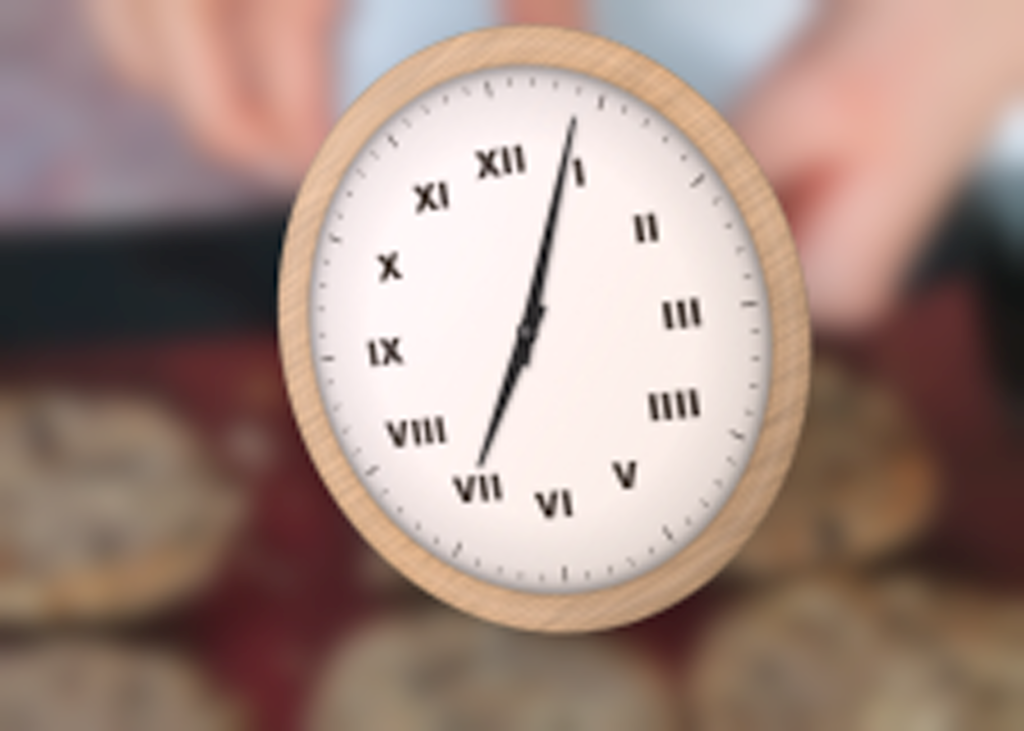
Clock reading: 7h04
